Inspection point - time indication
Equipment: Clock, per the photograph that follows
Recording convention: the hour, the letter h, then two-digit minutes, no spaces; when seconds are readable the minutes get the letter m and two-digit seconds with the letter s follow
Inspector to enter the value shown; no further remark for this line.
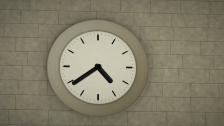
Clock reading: 4h39
